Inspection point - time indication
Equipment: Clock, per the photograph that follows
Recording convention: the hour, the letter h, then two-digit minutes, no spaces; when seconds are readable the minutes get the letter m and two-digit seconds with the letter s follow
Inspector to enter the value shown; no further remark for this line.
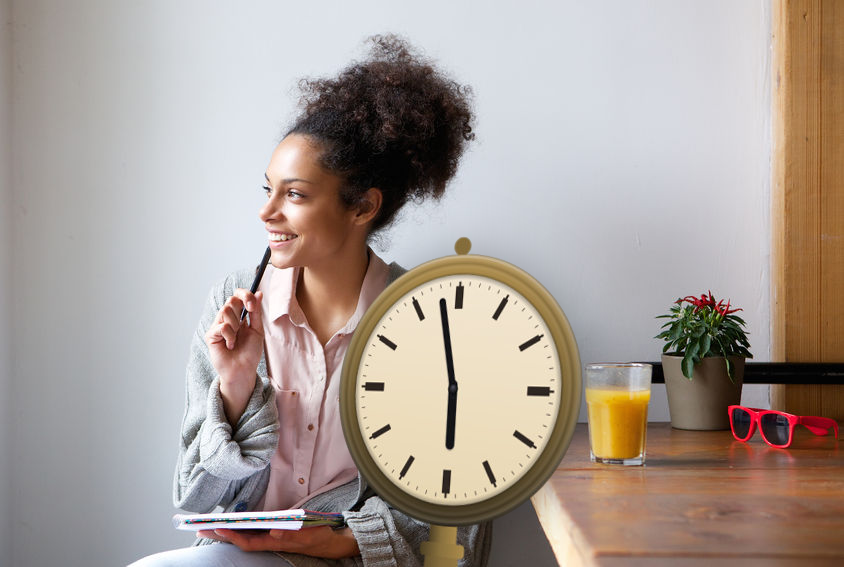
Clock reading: 5h58
